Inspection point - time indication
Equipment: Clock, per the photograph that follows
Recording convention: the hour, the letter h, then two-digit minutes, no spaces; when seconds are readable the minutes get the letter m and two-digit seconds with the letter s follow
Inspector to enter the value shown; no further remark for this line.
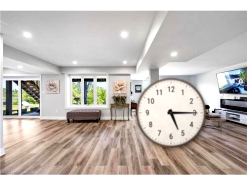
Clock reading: 5h15
